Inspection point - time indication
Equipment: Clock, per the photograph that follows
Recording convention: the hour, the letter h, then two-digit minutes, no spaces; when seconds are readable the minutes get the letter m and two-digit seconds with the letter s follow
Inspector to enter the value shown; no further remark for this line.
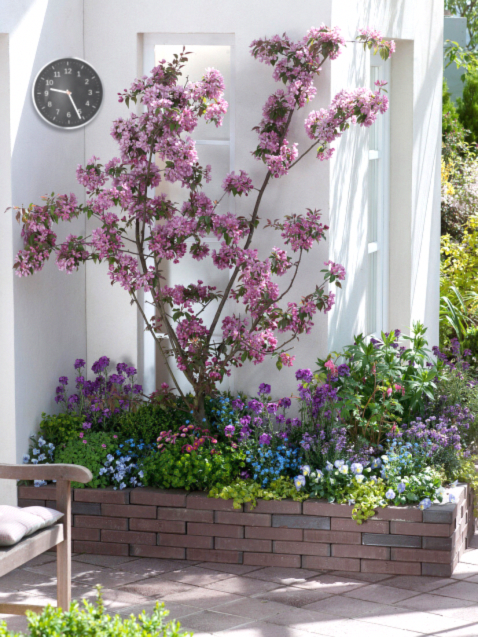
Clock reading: 9h26
